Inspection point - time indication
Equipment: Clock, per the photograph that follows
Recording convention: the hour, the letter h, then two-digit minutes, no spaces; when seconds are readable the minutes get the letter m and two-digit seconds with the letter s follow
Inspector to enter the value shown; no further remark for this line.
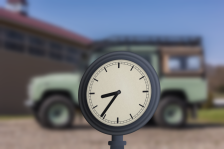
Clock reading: 8h36
